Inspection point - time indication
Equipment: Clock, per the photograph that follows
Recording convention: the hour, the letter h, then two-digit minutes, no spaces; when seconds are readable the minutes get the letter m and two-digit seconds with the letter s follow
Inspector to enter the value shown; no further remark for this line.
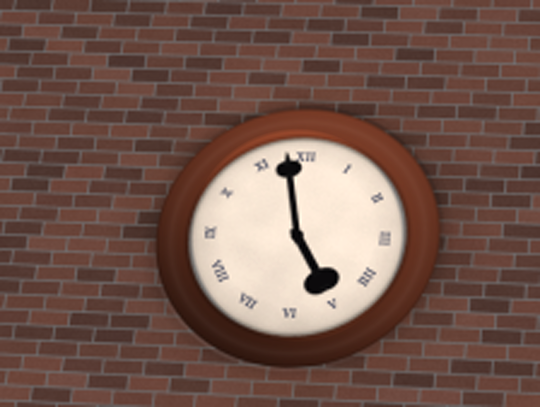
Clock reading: 4h58
